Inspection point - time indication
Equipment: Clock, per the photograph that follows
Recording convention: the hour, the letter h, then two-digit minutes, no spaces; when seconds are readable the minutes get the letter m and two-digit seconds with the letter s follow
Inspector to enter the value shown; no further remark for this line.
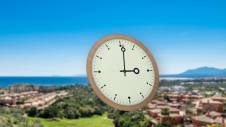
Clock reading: 3h01
